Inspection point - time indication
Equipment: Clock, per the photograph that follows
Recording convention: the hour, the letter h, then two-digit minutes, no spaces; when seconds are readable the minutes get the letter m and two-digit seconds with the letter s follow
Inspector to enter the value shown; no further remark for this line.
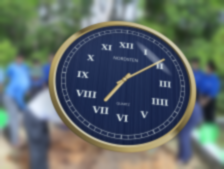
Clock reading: 7h09
